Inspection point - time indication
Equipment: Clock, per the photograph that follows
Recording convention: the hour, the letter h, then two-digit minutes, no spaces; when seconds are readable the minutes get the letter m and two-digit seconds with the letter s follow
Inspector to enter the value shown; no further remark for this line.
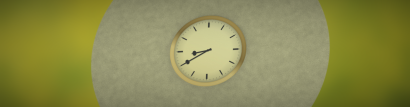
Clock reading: 8h40
